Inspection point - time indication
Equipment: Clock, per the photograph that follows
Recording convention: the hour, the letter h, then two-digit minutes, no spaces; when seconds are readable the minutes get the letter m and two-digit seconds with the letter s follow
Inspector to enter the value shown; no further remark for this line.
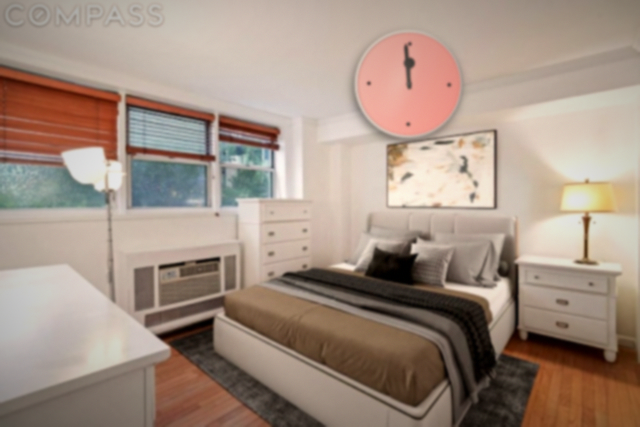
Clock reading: 11h59
